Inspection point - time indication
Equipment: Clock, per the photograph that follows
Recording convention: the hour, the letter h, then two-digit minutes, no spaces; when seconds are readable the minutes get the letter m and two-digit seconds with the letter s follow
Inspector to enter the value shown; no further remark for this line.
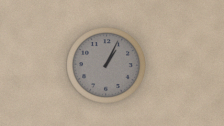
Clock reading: 1h04
